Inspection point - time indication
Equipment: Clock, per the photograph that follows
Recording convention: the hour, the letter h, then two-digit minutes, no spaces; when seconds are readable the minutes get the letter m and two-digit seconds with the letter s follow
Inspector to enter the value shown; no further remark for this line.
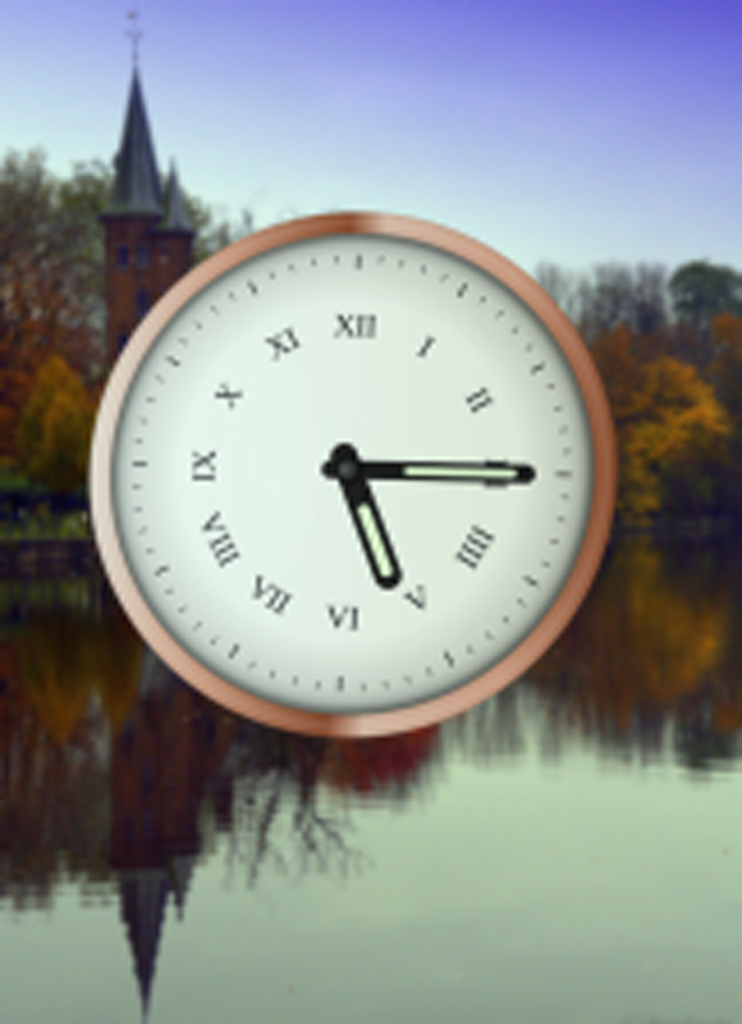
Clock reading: 5h15
